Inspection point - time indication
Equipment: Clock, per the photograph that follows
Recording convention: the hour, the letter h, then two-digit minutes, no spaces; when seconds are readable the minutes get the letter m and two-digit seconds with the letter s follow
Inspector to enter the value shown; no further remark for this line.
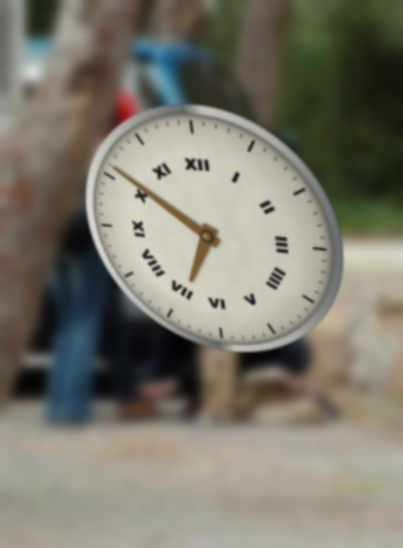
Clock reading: 6h51
